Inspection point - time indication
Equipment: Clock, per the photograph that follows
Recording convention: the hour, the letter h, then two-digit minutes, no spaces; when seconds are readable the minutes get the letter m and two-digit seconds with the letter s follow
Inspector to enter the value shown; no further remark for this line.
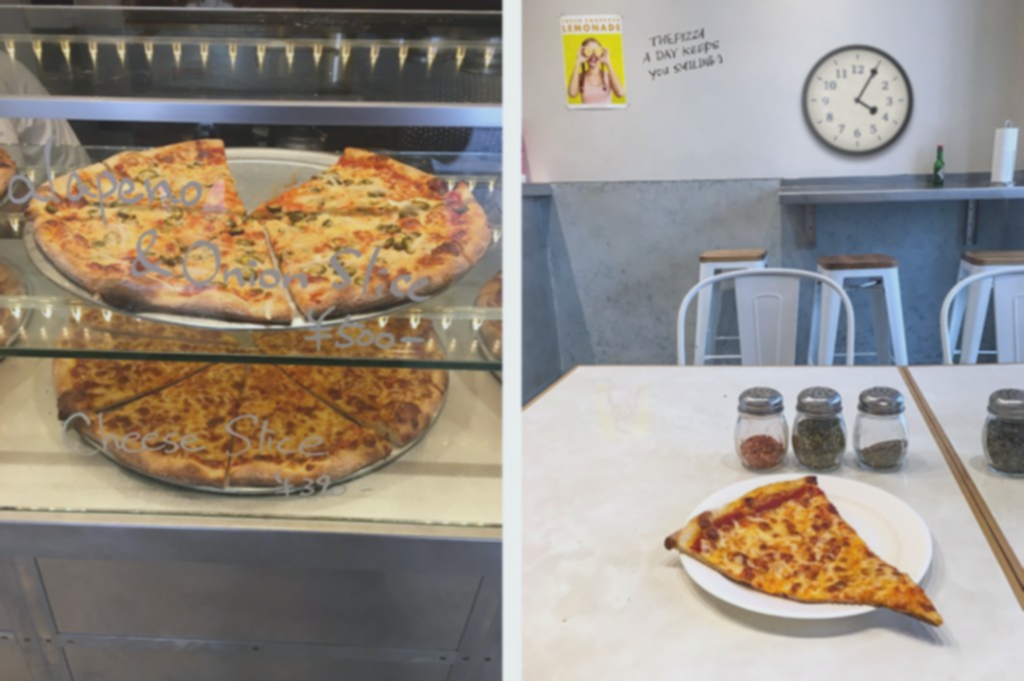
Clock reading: 4h05
